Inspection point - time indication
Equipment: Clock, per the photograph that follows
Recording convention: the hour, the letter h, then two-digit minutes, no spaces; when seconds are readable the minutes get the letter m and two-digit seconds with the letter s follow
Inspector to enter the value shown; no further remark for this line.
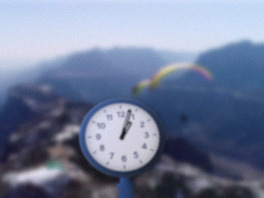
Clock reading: 1h03
